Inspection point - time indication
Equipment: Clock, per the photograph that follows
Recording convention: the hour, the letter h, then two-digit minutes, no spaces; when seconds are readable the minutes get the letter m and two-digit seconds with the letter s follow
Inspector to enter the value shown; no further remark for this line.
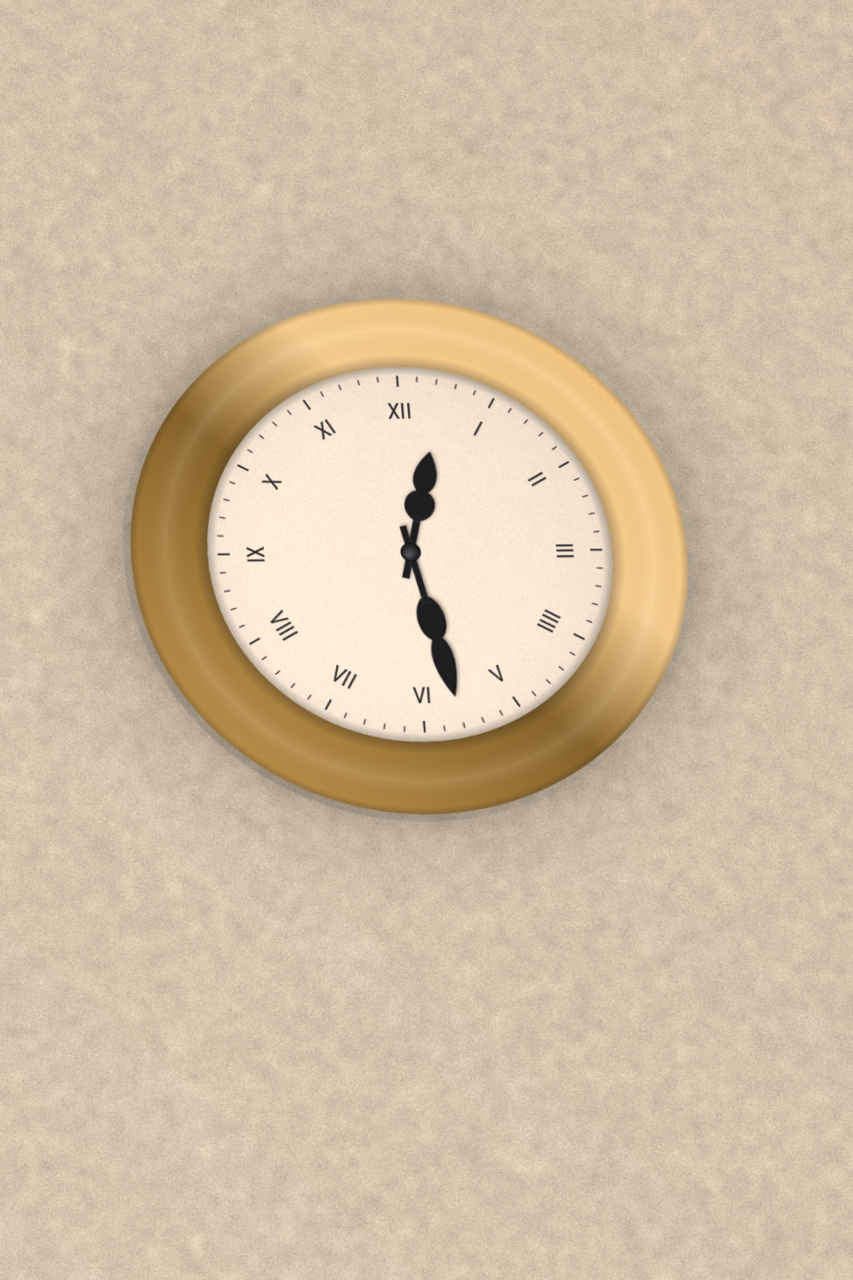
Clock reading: 12h28
